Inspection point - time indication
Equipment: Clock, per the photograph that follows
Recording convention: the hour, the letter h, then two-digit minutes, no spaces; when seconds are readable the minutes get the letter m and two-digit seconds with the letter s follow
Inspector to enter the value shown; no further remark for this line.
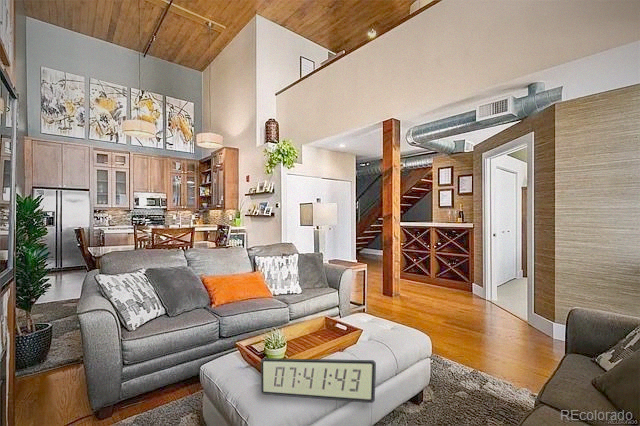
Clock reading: 7h41m43s
